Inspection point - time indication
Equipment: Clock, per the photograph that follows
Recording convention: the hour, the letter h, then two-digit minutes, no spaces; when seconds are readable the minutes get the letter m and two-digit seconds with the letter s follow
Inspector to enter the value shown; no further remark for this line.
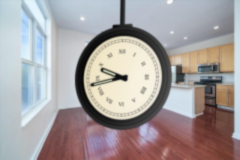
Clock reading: 9h43
